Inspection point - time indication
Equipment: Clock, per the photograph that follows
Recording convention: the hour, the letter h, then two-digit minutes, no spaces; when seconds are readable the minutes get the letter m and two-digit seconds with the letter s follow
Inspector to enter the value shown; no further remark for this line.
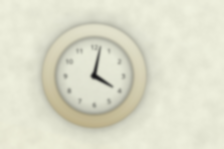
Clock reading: 4h02
